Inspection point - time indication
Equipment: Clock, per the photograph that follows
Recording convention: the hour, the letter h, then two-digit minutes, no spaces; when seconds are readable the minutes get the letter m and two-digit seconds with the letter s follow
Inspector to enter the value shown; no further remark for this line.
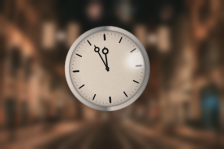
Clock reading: 11h56
